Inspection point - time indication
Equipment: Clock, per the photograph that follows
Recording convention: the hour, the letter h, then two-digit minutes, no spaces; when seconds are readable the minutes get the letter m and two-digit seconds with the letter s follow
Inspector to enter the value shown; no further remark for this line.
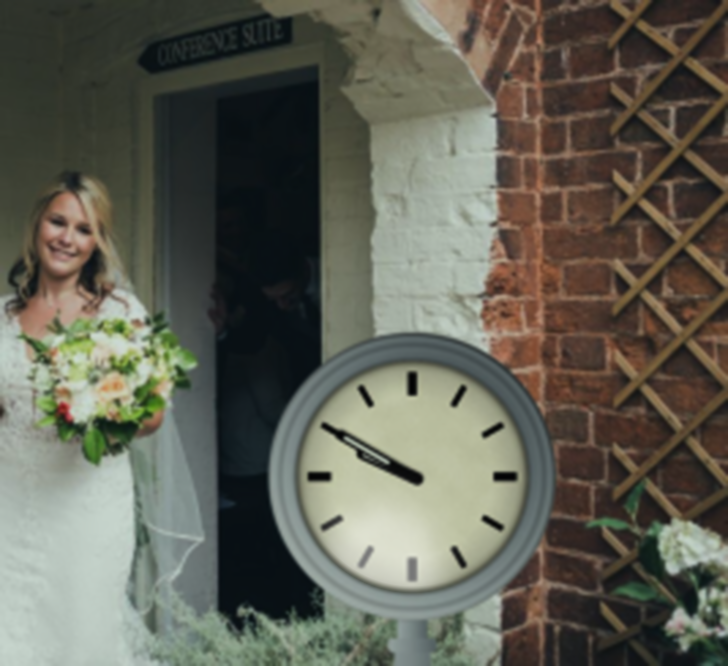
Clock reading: 9h50
